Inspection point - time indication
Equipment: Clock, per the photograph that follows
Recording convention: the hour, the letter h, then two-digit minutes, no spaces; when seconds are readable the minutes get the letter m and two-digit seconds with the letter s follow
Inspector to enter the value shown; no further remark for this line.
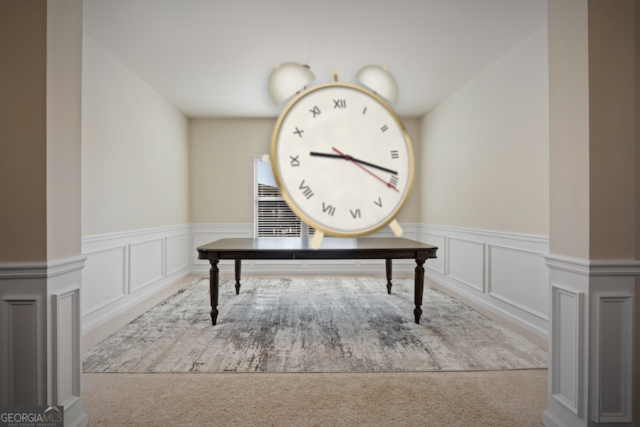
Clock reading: 9h18m21s
